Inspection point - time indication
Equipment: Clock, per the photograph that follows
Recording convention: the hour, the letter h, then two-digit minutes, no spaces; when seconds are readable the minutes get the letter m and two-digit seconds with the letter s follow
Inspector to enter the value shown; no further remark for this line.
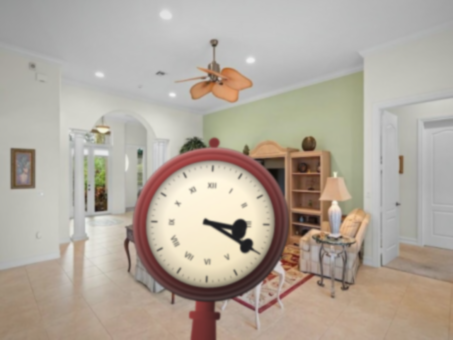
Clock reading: 3h20
